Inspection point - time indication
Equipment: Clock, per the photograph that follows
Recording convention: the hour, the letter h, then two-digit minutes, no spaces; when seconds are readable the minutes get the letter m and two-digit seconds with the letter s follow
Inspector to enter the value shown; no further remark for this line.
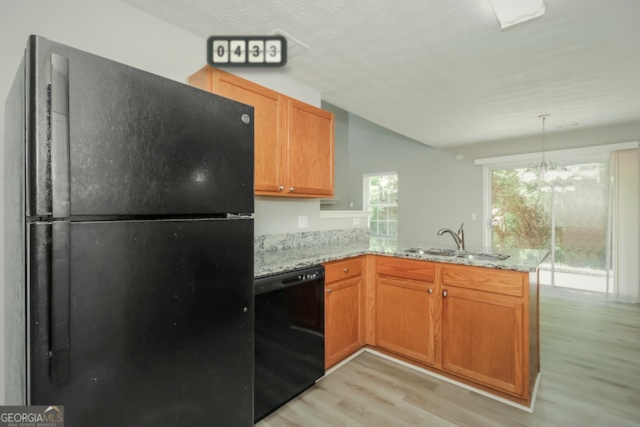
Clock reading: 4h33
